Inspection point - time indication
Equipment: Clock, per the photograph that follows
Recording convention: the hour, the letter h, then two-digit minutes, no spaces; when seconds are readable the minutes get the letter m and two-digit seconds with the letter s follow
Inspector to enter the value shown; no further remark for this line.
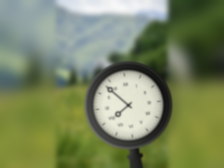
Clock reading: 7h53
